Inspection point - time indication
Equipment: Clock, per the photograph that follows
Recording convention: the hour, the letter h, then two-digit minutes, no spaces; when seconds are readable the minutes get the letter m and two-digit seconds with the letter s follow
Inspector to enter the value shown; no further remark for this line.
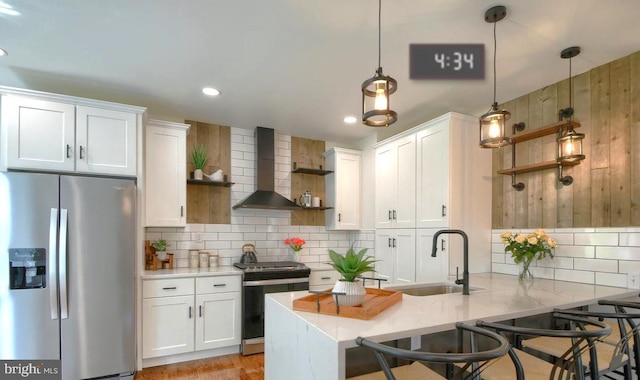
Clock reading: 4h34
